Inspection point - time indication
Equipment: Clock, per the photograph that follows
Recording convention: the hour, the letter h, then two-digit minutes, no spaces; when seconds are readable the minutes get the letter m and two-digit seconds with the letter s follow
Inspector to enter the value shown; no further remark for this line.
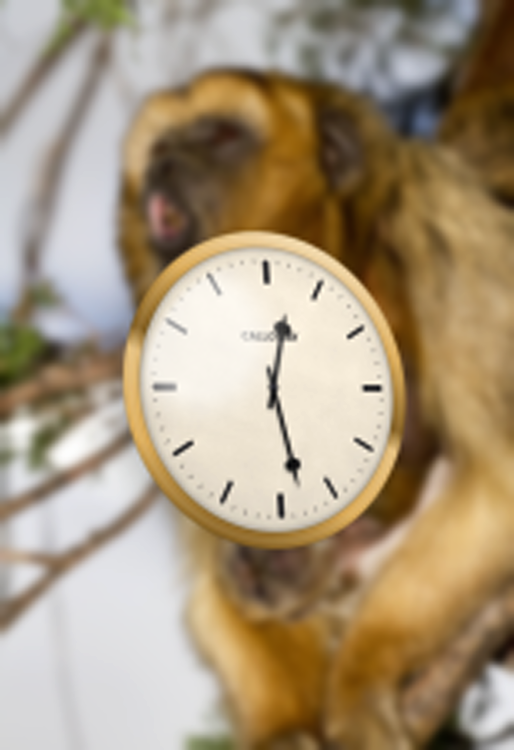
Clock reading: 12h28
